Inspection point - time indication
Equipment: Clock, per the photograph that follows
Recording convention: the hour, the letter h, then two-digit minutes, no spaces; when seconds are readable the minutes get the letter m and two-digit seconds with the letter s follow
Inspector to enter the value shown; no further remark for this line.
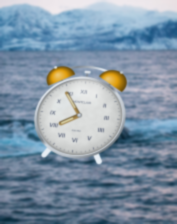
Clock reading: 7h54
